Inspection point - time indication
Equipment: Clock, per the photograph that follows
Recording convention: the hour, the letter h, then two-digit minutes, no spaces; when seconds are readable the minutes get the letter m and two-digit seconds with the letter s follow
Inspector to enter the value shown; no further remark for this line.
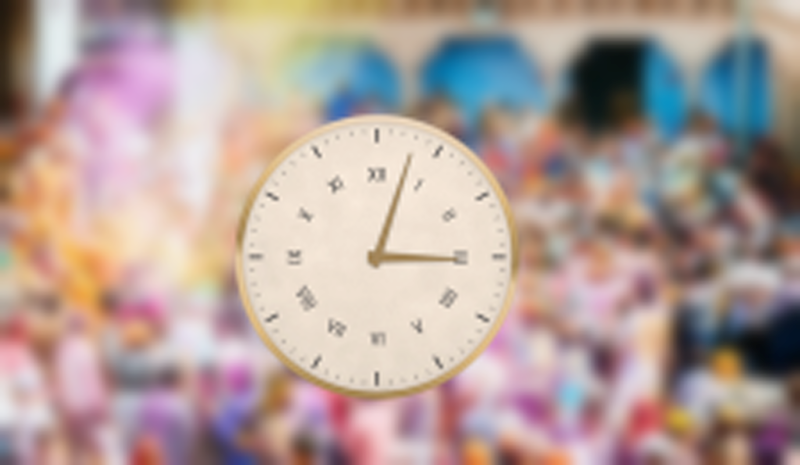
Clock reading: 3h03
